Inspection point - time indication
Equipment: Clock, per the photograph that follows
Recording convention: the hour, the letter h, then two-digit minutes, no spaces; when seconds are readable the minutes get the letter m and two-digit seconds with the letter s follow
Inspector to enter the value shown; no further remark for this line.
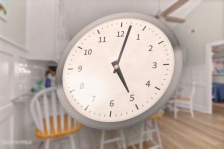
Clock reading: 5h02
